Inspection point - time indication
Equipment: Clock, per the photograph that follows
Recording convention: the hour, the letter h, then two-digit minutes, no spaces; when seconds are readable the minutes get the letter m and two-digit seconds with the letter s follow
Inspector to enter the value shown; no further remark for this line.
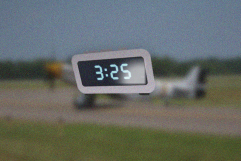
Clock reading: 3h25
